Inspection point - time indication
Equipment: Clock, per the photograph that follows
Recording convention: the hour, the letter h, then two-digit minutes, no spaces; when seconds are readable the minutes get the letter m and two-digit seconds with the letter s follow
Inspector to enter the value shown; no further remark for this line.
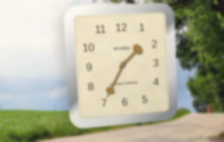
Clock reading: 1h35
